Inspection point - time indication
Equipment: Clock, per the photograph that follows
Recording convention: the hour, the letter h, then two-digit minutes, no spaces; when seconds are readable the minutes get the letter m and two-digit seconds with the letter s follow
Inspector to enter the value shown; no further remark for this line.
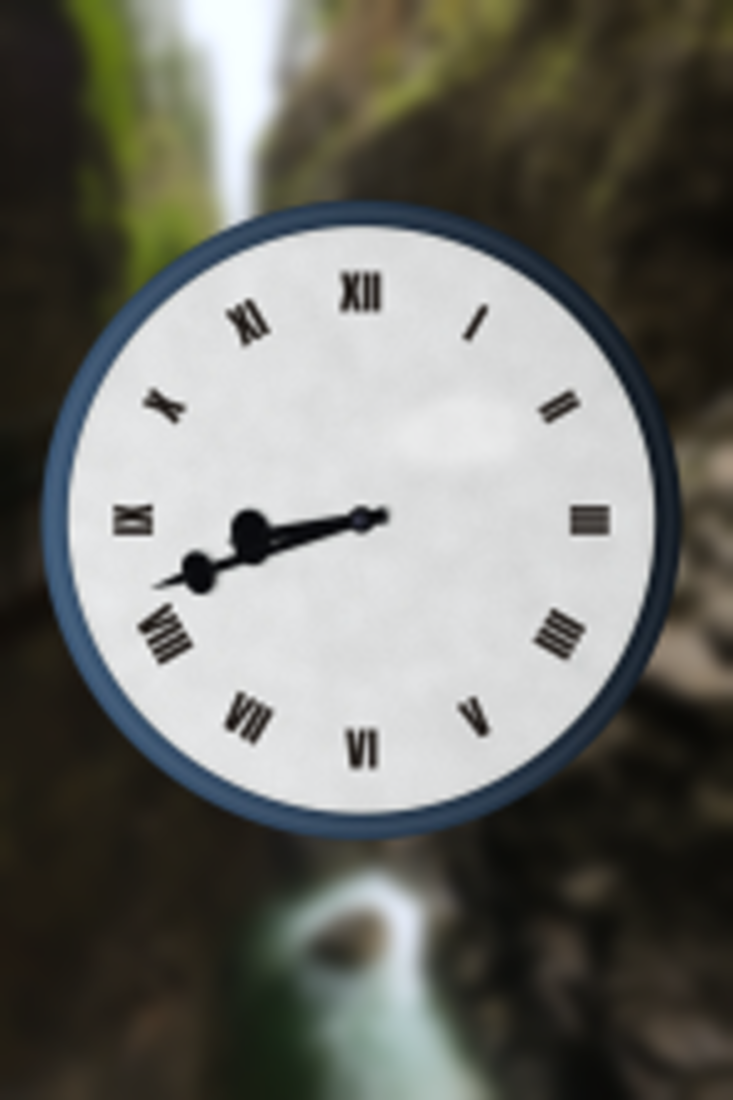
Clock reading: 8h42
